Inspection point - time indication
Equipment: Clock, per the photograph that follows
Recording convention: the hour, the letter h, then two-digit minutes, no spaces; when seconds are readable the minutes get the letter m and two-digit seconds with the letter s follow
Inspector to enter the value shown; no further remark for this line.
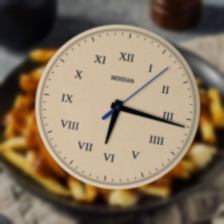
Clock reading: 6h16m07s
